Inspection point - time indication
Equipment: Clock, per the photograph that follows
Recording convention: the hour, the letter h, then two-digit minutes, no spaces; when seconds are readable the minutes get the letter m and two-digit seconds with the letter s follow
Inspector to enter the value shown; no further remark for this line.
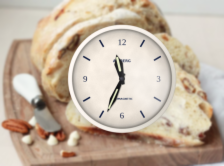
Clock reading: 11h34
